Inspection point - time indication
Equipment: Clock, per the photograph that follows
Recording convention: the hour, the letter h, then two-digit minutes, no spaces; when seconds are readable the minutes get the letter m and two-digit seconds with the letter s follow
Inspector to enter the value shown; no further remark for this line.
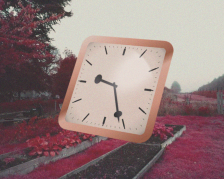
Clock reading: 9h26
